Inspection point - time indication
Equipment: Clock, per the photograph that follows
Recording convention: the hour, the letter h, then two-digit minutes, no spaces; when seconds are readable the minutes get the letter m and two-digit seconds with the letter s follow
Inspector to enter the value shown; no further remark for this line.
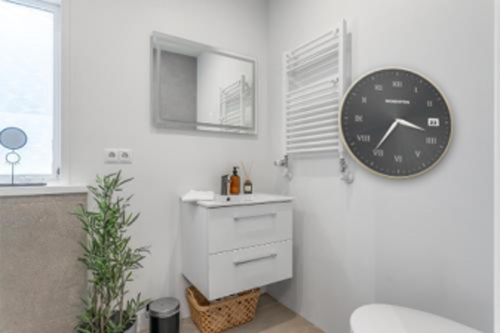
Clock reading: 3h36
